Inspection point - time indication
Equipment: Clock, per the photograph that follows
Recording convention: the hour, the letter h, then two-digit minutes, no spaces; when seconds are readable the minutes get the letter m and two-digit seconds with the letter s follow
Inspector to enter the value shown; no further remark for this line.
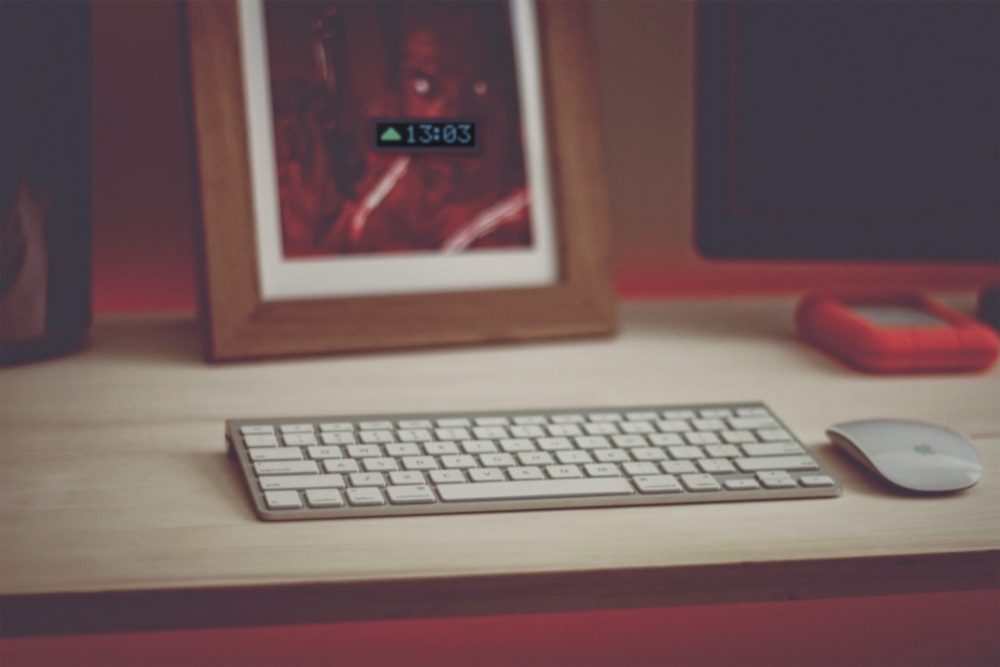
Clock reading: 13h03
